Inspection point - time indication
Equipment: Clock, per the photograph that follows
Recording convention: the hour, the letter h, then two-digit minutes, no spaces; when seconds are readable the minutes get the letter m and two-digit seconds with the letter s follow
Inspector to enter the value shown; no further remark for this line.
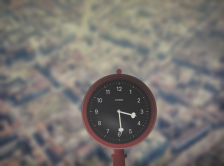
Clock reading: 3h29
